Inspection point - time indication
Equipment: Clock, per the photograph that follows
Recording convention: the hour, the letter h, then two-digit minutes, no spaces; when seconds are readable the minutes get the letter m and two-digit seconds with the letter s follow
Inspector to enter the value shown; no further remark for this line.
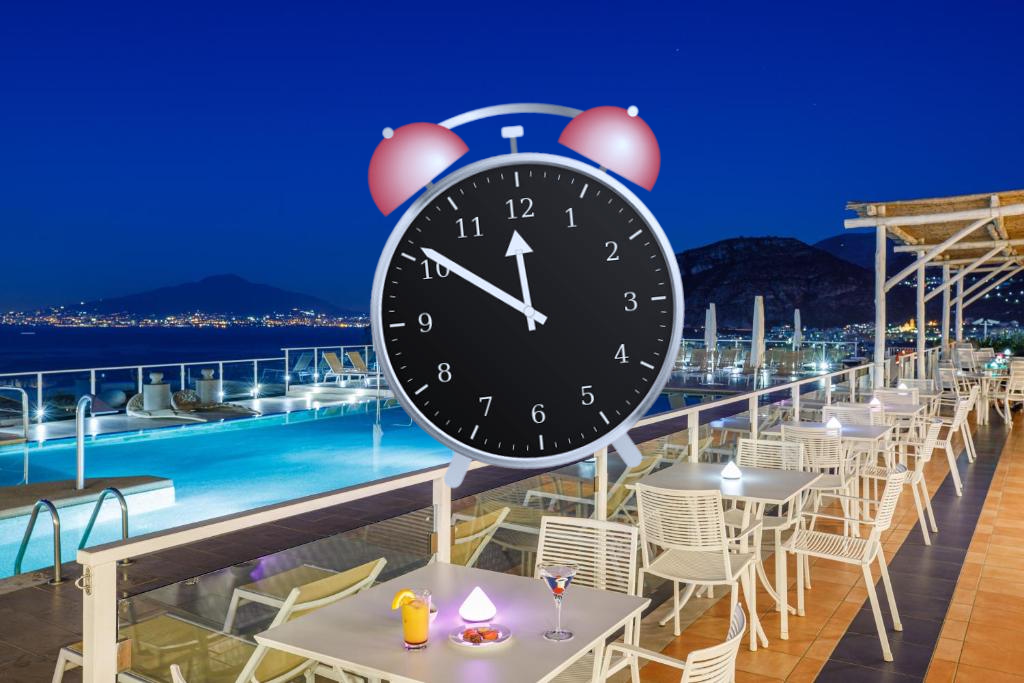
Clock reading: 11h51
